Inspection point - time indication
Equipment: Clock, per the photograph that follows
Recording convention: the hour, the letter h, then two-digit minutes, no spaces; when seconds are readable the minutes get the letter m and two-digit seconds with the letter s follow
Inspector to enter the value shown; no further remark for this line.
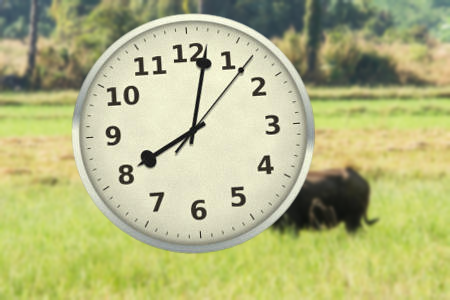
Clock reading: 8h02m07s
